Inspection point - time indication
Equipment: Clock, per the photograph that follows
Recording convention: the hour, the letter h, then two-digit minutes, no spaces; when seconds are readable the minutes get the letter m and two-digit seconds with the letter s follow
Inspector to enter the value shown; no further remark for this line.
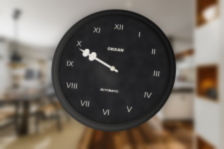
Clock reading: 9h49
